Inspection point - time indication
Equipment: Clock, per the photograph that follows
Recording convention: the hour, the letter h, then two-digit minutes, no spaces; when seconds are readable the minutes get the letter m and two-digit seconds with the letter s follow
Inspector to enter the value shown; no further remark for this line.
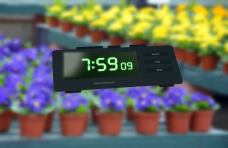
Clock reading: 7h59m09s
